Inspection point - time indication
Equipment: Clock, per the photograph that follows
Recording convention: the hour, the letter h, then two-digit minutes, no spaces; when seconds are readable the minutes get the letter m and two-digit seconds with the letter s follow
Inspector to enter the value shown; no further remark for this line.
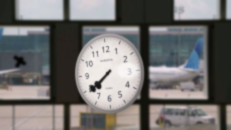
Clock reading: 7h39
